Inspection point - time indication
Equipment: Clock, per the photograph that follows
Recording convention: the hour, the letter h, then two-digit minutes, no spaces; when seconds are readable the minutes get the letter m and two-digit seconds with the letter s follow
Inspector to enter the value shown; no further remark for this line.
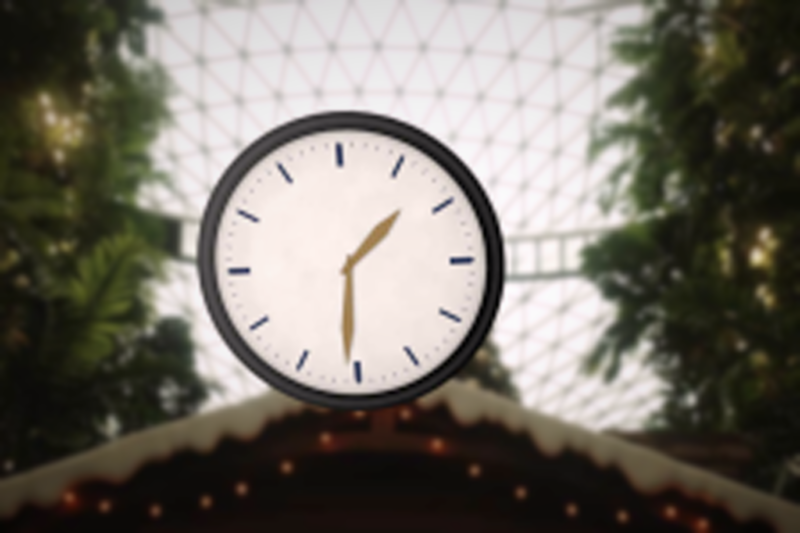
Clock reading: 1h31
